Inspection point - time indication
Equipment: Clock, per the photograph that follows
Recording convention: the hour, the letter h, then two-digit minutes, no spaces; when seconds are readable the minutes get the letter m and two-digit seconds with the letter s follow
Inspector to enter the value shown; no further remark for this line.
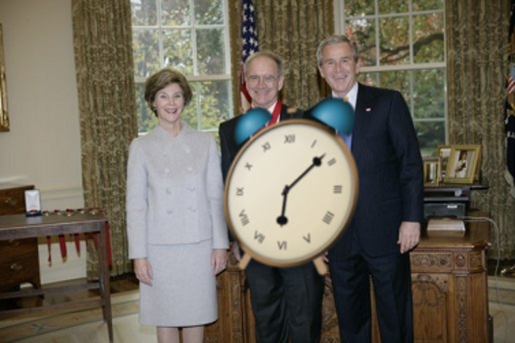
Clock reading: 6h08
